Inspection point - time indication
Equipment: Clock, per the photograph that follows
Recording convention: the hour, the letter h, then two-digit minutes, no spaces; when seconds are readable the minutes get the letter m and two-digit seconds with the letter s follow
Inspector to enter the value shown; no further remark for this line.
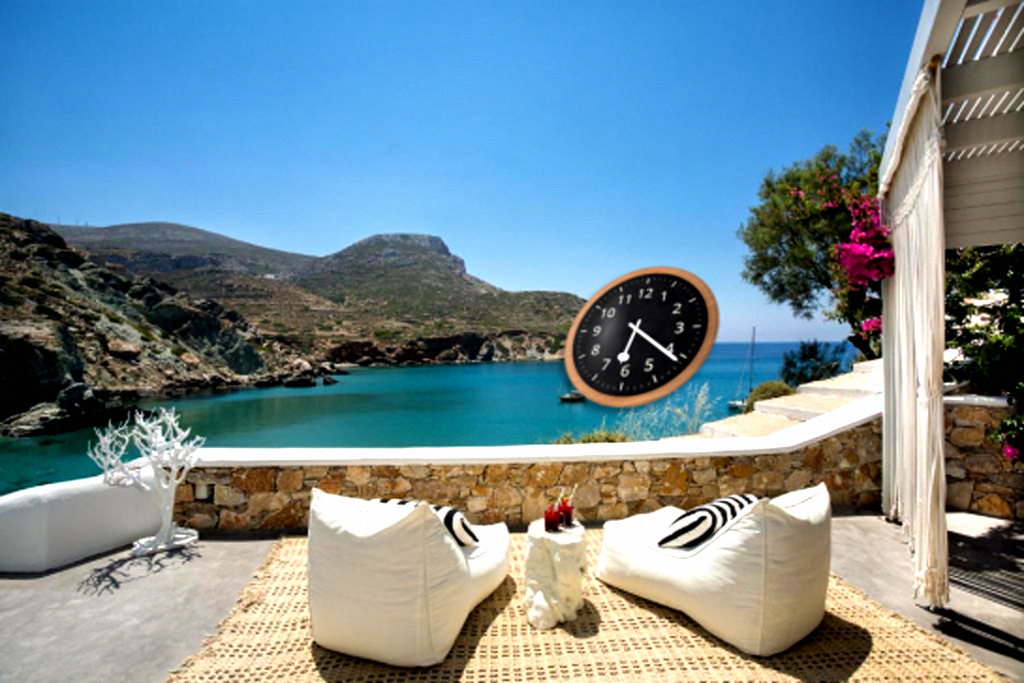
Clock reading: 6h21
